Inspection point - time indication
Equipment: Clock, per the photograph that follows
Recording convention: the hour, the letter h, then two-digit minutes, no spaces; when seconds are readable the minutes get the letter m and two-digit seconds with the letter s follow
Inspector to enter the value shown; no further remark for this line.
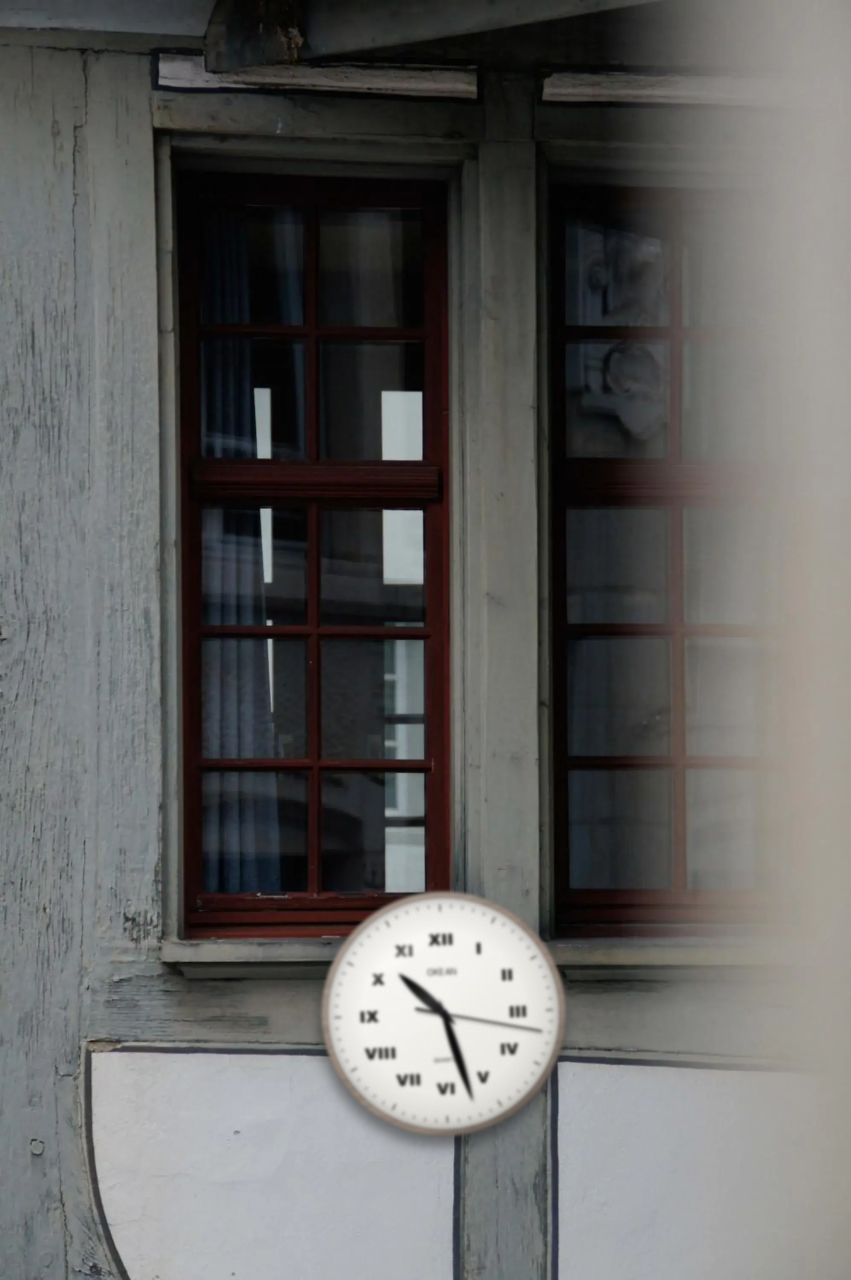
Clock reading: 10h27m17s
